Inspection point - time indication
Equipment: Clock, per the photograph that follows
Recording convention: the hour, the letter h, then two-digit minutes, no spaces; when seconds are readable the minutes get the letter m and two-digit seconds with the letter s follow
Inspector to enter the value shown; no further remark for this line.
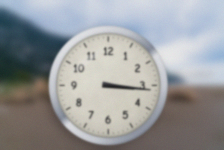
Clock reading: 3h16
